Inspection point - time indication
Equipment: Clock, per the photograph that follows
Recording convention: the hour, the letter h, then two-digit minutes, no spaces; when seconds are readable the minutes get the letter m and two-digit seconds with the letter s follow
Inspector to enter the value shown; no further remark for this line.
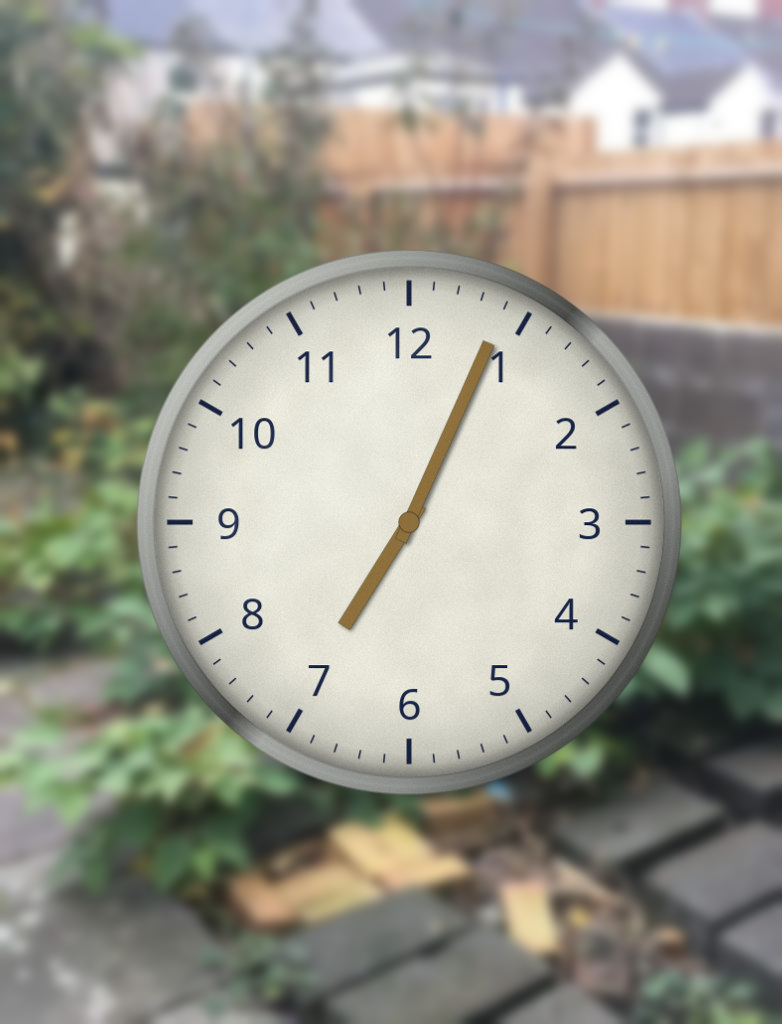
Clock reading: 7h04
